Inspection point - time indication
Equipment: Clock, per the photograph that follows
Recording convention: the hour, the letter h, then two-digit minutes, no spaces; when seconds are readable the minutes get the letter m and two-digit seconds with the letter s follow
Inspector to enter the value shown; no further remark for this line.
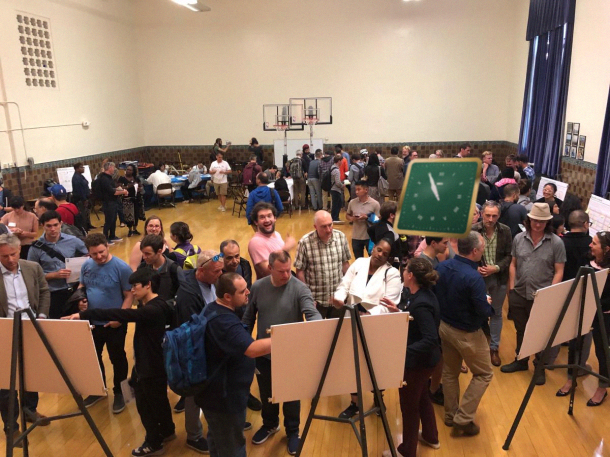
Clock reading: 10h55
